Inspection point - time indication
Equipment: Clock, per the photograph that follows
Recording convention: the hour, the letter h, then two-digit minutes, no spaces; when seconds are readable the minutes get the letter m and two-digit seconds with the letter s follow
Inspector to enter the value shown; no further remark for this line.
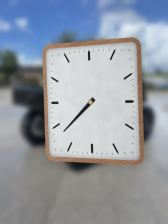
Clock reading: 7h38
